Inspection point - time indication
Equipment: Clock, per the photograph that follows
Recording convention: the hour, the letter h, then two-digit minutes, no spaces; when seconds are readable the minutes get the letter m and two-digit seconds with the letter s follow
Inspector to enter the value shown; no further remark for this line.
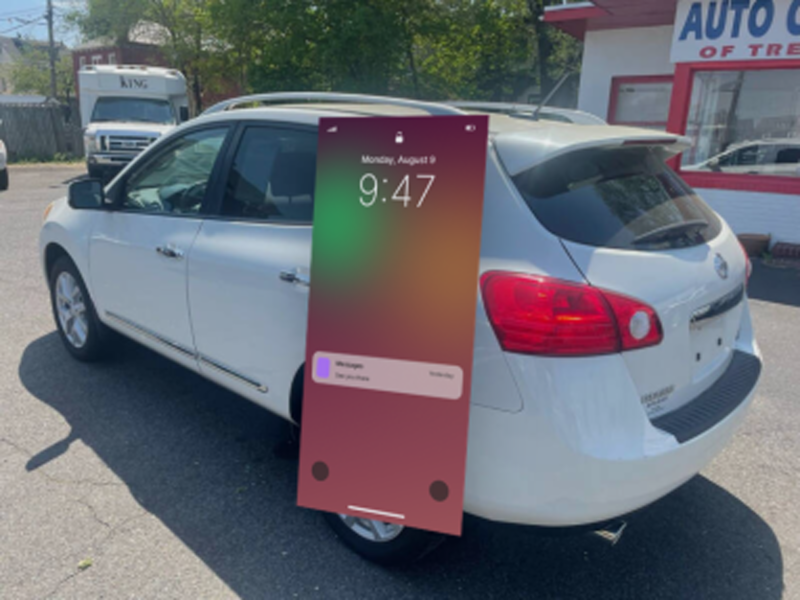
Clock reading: 9h47
